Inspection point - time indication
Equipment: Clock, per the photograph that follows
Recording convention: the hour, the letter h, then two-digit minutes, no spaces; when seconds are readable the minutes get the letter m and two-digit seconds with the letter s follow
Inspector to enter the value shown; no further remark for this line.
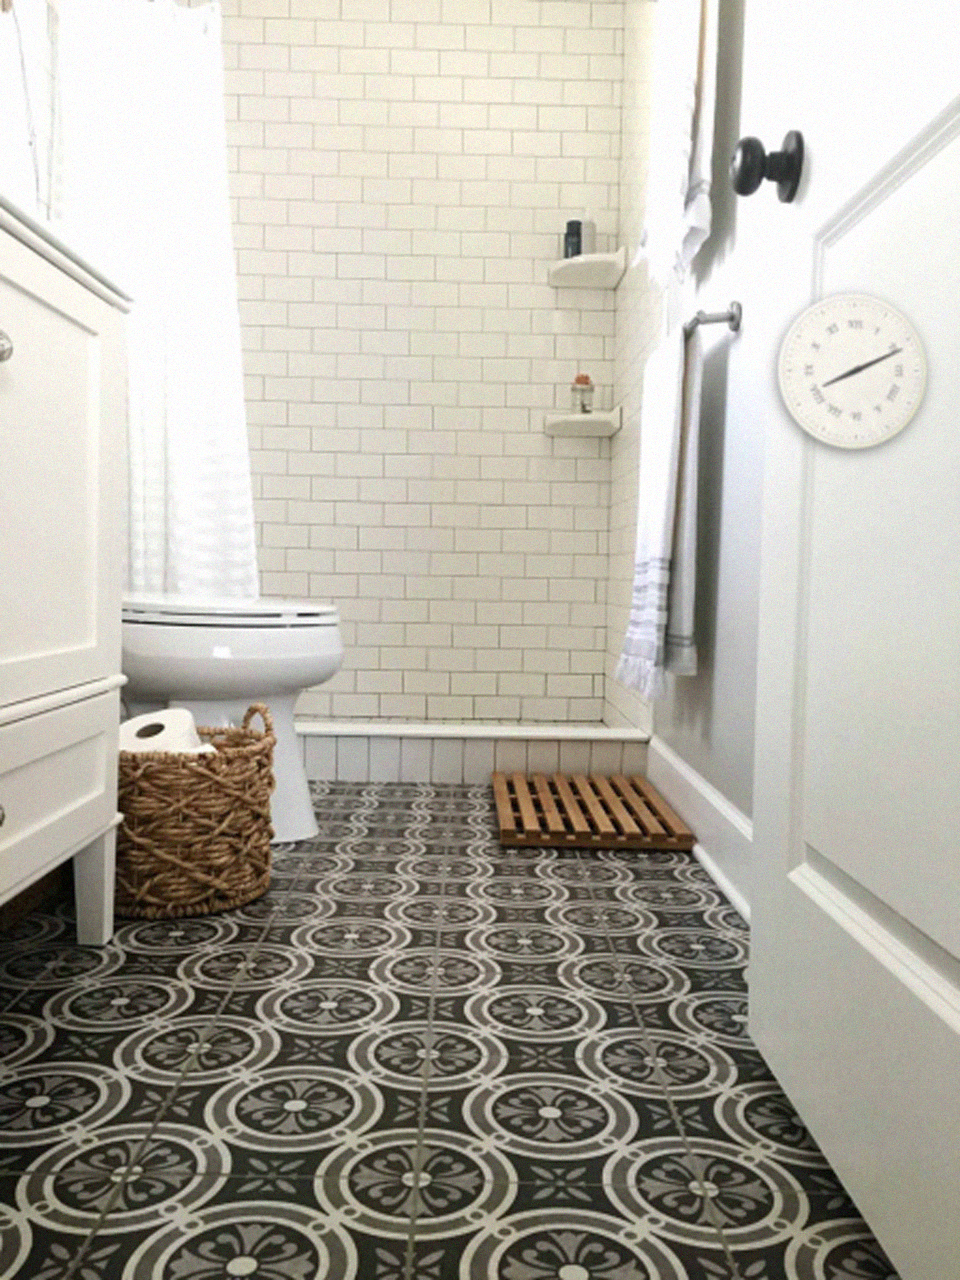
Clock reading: 8h11
